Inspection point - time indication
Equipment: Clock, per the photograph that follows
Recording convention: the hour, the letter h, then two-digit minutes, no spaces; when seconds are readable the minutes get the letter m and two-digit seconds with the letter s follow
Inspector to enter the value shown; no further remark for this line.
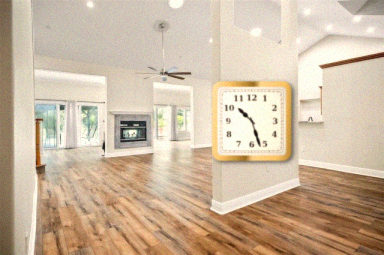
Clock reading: 10h27
